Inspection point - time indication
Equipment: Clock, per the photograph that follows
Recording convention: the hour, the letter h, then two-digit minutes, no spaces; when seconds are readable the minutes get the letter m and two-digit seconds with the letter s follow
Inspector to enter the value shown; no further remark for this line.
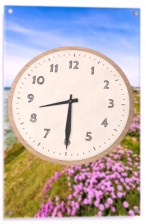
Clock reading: 8h30
